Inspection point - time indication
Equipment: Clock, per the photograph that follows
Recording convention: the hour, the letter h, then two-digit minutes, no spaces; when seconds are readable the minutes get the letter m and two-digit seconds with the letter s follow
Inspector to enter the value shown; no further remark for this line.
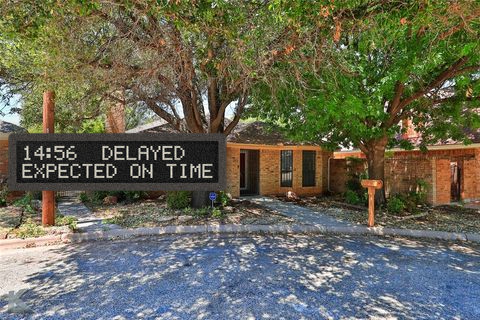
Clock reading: 14h56
